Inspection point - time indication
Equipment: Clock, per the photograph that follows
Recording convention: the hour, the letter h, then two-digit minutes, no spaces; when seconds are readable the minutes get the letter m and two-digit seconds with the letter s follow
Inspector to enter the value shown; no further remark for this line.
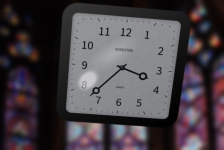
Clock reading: 3h37
